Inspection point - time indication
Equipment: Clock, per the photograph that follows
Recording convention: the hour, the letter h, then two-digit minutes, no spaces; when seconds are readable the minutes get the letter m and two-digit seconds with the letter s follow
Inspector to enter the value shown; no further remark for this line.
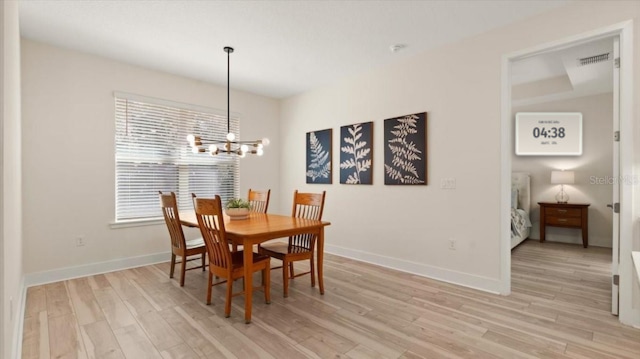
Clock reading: 4h38
